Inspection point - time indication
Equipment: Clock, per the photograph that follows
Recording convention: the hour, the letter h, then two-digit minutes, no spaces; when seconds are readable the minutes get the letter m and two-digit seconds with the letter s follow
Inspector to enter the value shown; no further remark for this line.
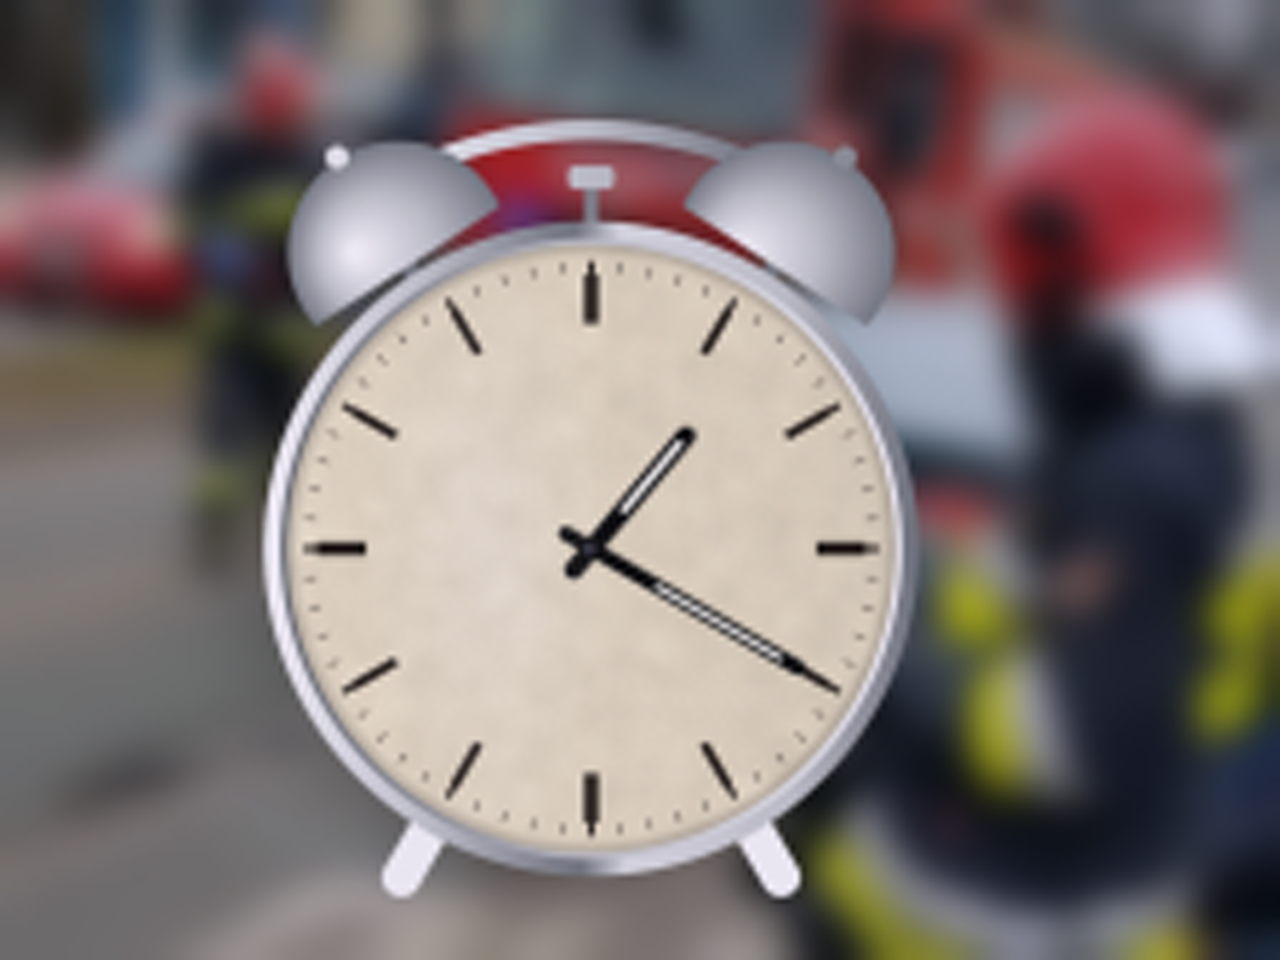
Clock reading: 1h20
